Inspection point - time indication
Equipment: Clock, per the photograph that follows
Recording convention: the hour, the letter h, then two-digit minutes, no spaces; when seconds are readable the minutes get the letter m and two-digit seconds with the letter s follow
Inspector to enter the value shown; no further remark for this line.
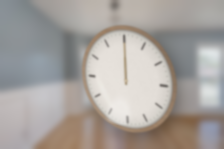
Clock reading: 12h00
